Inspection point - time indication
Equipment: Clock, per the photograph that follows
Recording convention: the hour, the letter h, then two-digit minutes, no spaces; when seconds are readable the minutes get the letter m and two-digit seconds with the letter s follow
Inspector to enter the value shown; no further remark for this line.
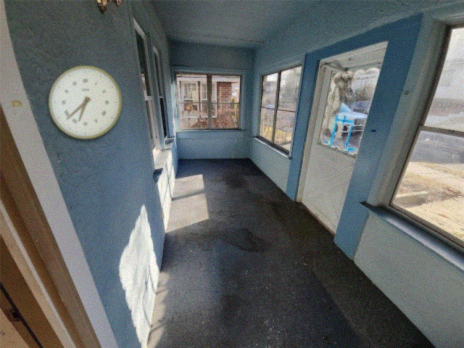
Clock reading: 6h38
